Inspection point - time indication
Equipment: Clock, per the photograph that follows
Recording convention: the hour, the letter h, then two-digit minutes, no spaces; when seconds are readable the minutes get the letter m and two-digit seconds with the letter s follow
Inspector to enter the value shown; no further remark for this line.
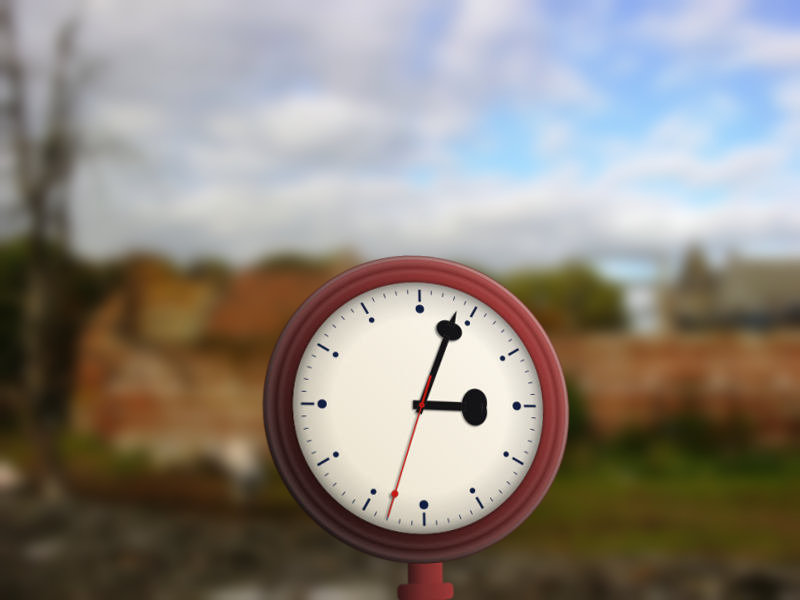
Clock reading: 3h03m33s
